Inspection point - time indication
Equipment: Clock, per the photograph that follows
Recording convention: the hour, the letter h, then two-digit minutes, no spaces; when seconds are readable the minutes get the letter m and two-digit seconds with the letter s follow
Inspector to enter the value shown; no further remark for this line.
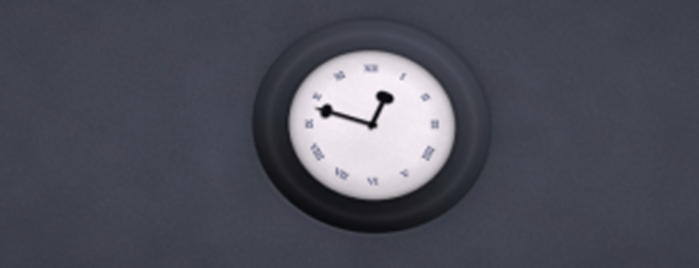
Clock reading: 12h48
